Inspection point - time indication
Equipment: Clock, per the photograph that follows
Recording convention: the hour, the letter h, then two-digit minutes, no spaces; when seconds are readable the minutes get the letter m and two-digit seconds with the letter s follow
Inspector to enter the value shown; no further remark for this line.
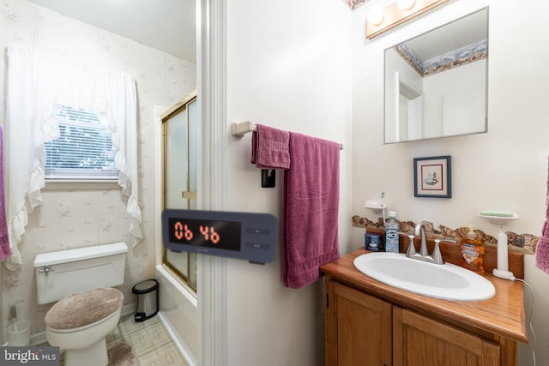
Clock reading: 6h46
